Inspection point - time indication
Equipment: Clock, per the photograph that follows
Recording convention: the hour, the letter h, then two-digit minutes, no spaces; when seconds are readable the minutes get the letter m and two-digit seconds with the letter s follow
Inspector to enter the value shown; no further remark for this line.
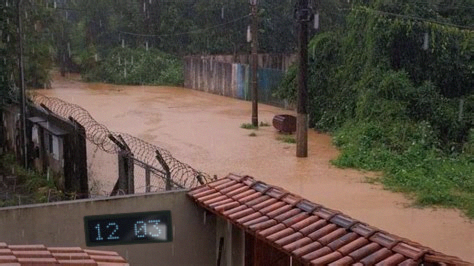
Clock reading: 12h03
